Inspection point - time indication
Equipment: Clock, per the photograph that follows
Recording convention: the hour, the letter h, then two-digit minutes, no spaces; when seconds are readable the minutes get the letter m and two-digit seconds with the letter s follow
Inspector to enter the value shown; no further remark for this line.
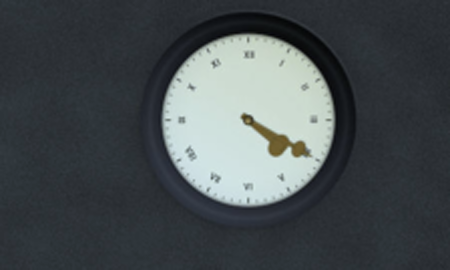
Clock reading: 4h20
